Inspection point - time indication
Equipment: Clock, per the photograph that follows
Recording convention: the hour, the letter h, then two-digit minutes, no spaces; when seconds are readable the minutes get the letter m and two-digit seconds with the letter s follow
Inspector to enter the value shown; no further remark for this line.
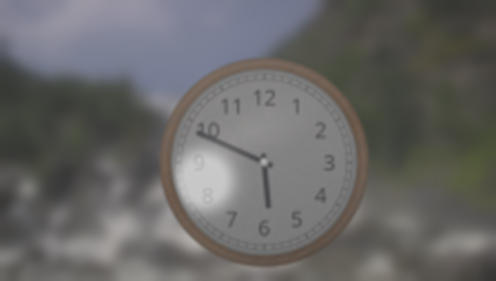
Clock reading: 5h49
